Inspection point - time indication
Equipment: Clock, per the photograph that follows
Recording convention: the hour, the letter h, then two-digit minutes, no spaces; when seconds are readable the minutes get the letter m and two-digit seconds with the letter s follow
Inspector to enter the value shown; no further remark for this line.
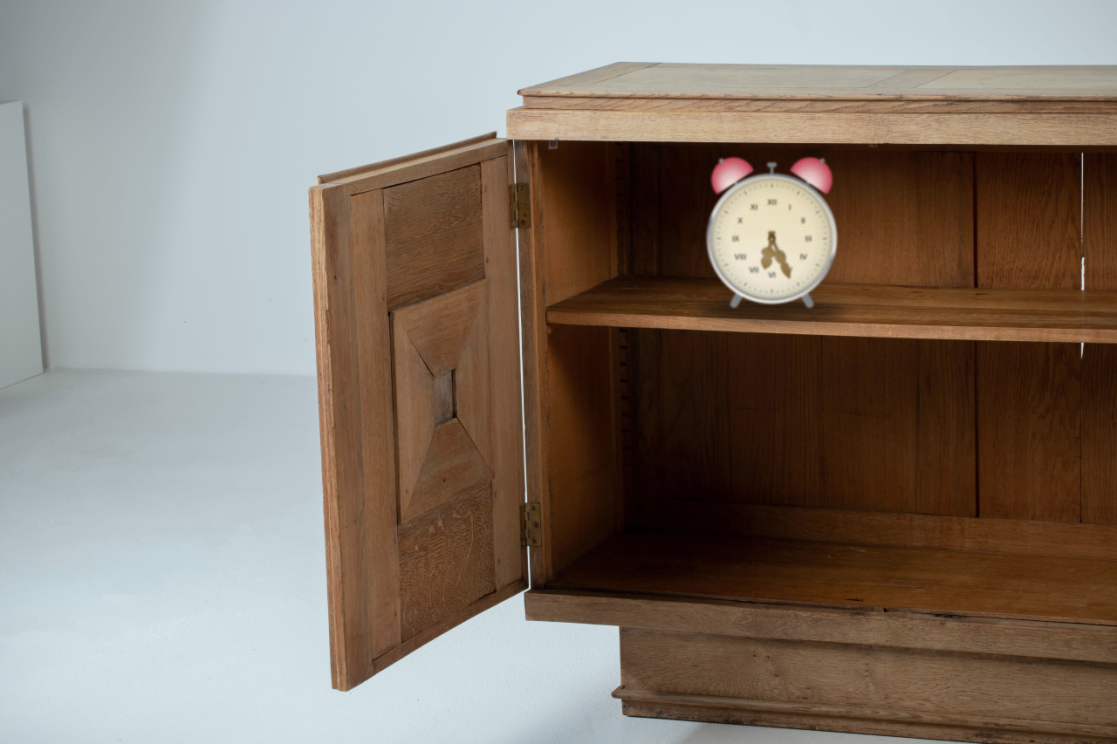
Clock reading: 6h26
